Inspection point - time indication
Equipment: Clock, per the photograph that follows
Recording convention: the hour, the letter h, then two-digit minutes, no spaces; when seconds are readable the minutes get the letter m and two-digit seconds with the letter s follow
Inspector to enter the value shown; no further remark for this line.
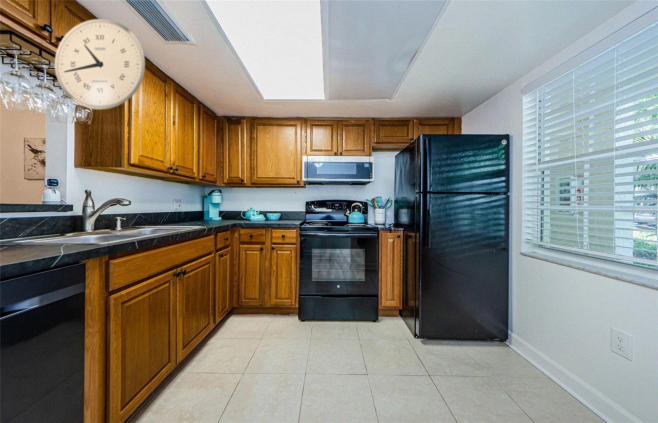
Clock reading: 10h43
